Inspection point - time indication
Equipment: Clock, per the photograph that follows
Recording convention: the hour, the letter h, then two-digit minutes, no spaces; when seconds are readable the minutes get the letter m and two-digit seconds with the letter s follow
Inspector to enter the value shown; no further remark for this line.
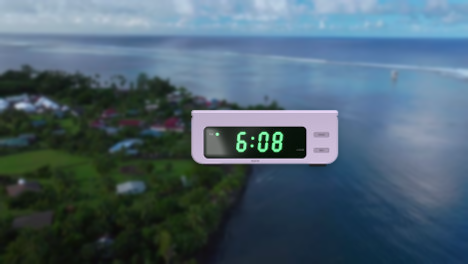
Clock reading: 6h08
